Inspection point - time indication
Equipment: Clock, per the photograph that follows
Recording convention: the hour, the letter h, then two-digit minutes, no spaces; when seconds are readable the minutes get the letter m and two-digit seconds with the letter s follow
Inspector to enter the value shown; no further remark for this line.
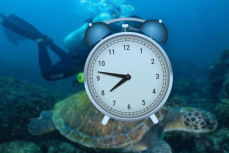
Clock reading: 7h47
